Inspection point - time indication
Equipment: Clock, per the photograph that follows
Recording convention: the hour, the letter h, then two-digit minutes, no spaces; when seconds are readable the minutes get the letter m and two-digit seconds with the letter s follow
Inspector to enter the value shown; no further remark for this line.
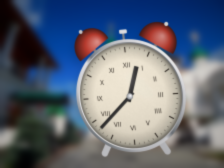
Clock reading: 12h38
